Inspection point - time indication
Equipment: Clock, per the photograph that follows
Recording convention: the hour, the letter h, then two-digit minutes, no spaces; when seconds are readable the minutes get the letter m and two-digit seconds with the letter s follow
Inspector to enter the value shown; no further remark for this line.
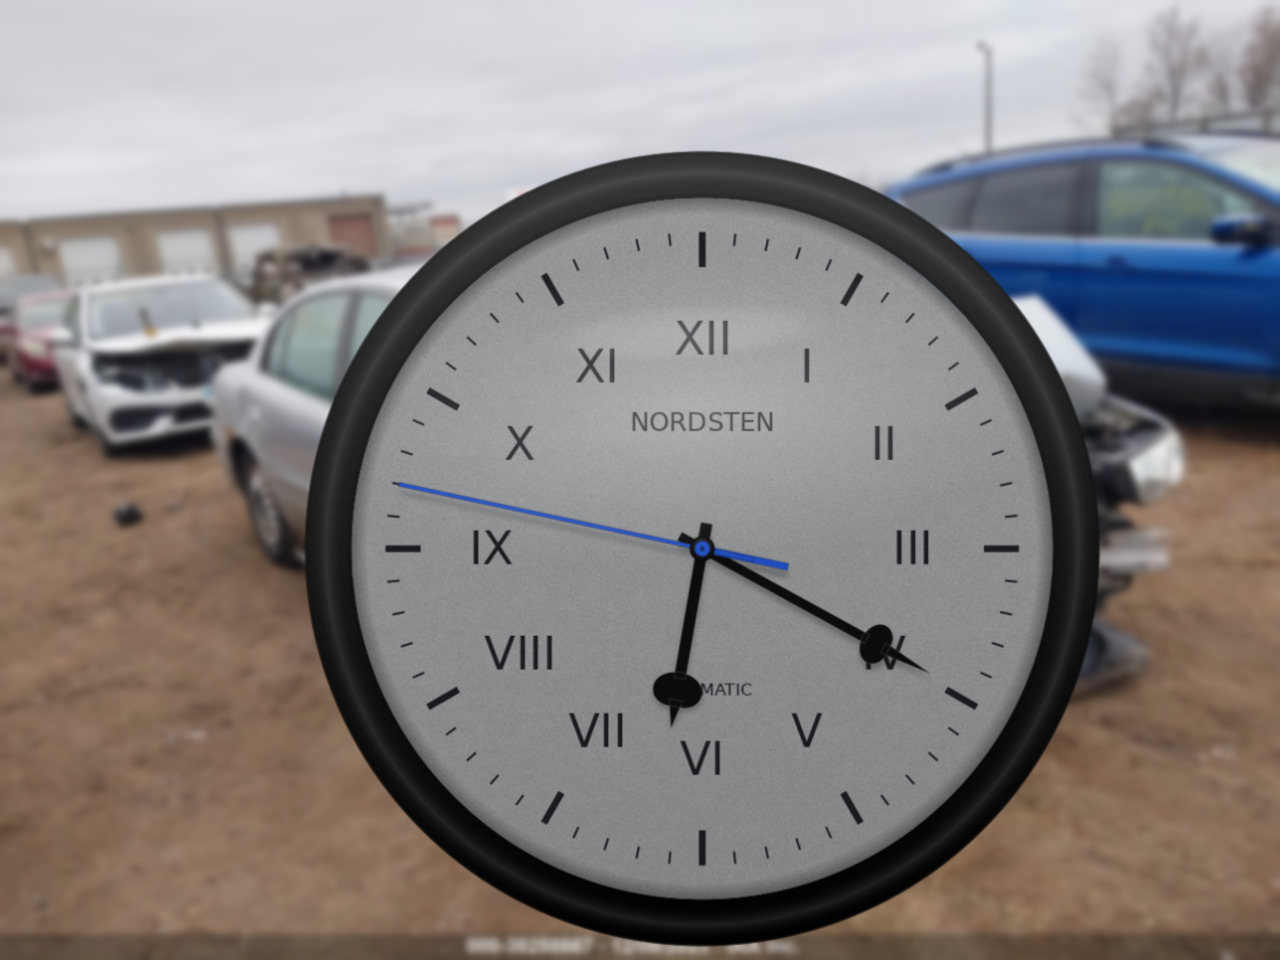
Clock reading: 6h19m47s
